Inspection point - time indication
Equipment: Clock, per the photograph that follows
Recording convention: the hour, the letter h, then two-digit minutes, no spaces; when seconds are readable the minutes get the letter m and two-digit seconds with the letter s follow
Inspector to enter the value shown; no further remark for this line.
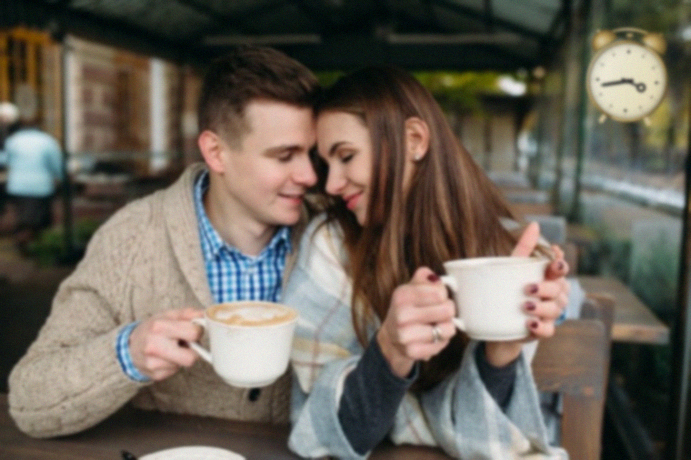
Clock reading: 3h43
